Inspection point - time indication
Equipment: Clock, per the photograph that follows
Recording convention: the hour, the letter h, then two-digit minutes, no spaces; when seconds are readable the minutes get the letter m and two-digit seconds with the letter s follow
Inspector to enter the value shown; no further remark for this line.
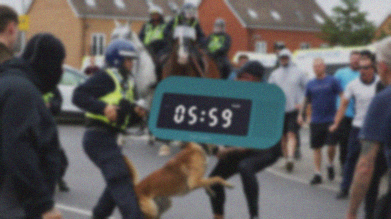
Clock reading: 5h59
